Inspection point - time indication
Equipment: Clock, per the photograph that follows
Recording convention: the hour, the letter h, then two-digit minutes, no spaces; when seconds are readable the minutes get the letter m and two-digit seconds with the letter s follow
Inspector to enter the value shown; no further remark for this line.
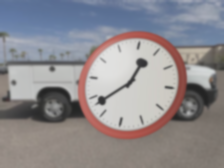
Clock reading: 12h38
